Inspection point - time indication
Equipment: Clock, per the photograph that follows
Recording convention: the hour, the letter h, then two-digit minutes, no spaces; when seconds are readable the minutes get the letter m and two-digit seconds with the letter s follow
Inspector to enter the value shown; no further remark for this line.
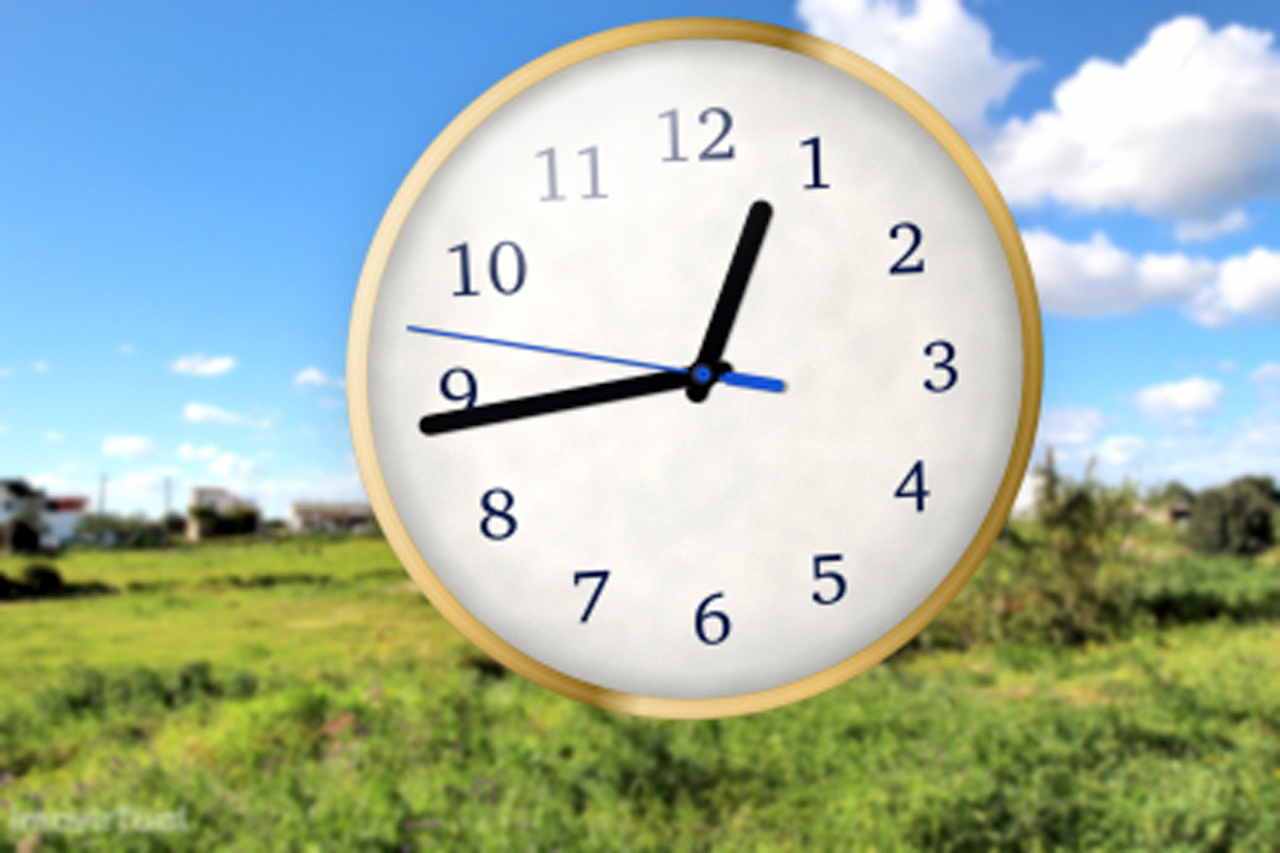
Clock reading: 12h43m47s
